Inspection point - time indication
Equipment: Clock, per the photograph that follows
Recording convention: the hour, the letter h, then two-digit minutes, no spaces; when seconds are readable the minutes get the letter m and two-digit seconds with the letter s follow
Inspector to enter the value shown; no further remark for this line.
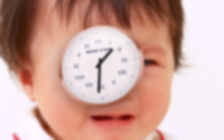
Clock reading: 1h31
